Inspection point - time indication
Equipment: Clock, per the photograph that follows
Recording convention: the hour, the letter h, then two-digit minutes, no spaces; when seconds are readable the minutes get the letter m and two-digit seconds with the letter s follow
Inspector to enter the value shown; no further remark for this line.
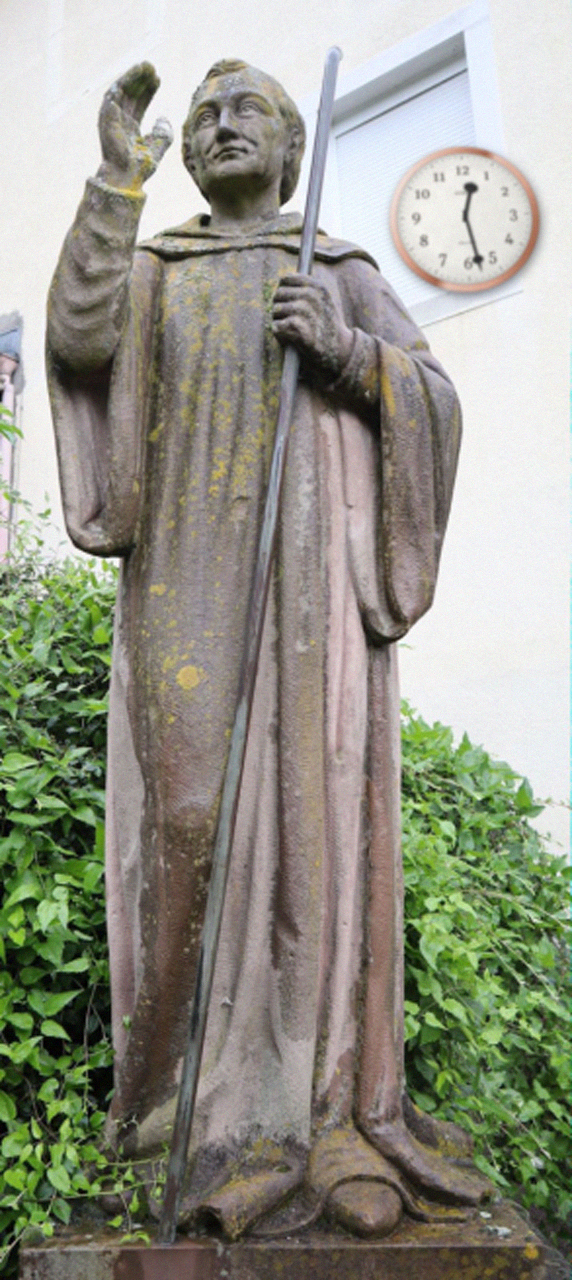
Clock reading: 12h28
